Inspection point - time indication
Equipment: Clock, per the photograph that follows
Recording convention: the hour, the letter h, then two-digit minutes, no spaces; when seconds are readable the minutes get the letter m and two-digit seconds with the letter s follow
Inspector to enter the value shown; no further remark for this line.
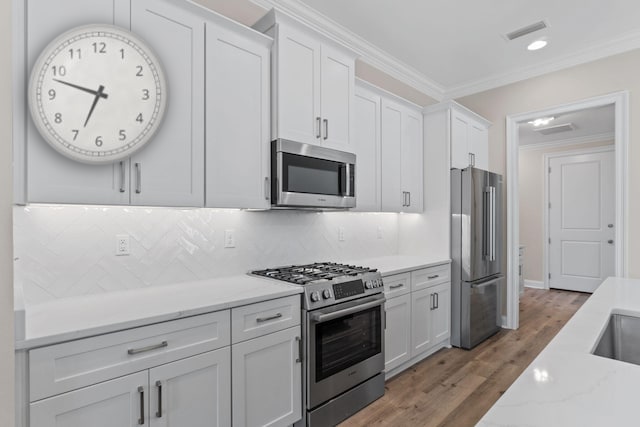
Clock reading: 6h48
